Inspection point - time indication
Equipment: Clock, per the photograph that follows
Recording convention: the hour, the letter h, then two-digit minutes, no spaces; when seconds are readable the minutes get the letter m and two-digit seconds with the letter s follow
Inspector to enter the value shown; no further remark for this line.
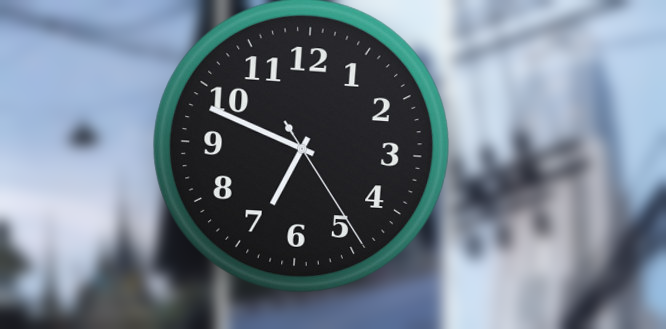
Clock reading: 6h48m24s
